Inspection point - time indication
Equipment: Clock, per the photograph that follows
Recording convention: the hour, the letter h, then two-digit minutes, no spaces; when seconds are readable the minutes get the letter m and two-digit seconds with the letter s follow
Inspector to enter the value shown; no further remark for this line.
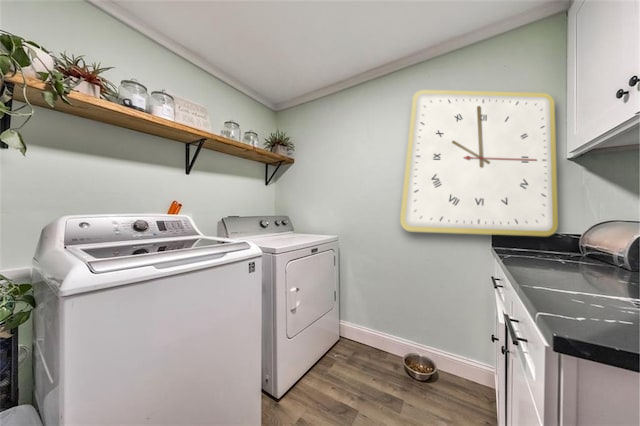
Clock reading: 9h59m15s
